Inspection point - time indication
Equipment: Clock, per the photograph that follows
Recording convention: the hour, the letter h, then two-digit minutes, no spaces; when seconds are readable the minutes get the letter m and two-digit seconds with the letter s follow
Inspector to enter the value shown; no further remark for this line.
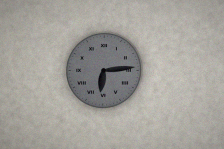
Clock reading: 6h14
